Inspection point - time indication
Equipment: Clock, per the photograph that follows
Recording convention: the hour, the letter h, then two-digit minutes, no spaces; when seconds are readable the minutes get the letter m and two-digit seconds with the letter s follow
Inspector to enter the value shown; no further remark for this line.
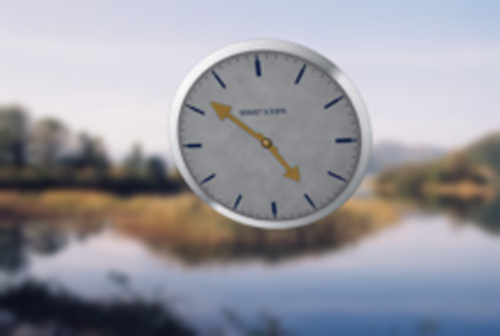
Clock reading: 4h52
